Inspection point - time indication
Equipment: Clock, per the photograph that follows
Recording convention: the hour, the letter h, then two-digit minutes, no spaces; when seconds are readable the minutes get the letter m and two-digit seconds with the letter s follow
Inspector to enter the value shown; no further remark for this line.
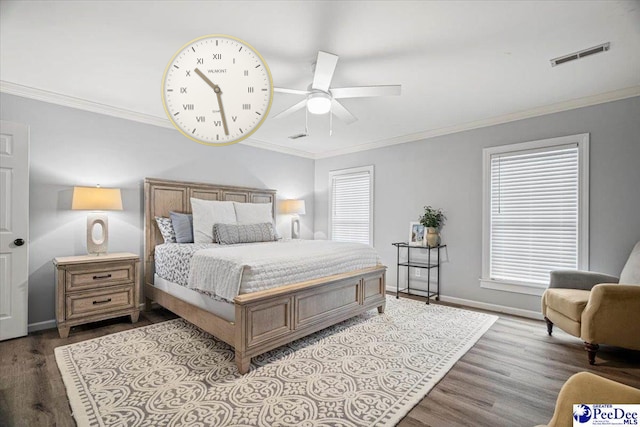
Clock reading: 10h28
